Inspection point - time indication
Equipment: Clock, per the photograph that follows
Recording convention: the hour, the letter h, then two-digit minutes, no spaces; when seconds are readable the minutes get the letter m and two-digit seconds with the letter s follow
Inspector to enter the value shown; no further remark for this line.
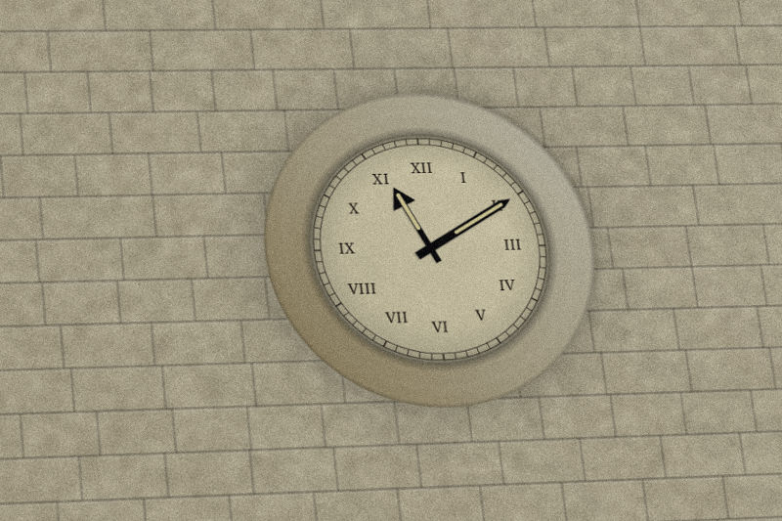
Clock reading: 11h10
